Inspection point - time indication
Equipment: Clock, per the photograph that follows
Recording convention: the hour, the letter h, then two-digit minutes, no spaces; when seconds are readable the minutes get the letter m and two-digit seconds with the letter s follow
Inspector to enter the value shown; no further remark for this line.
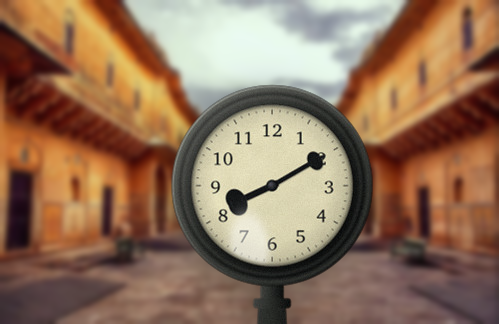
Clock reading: 8h10
